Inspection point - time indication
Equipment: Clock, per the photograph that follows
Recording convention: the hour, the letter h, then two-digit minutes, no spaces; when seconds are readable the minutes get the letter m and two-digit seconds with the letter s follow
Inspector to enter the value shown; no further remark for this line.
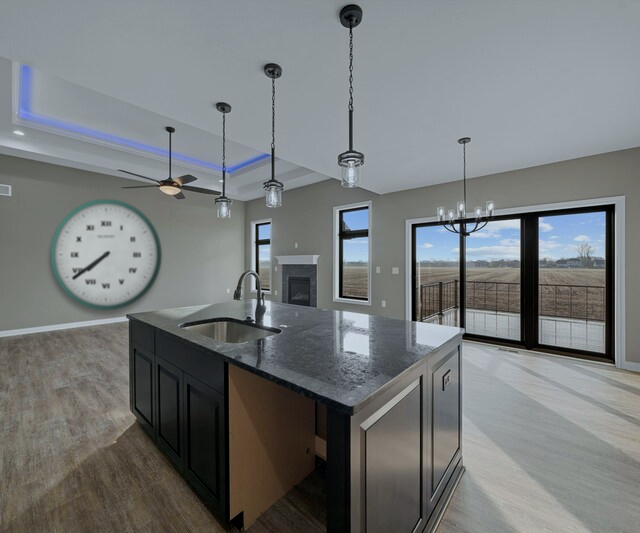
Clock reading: 7h39
